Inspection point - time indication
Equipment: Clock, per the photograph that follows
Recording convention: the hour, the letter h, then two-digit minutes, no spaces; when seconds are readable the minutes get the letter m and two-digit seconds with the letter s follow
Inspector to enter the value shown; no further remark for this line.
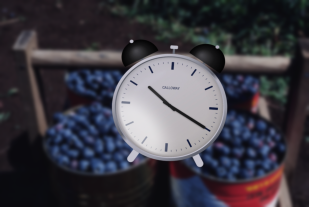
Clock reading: 10h20
